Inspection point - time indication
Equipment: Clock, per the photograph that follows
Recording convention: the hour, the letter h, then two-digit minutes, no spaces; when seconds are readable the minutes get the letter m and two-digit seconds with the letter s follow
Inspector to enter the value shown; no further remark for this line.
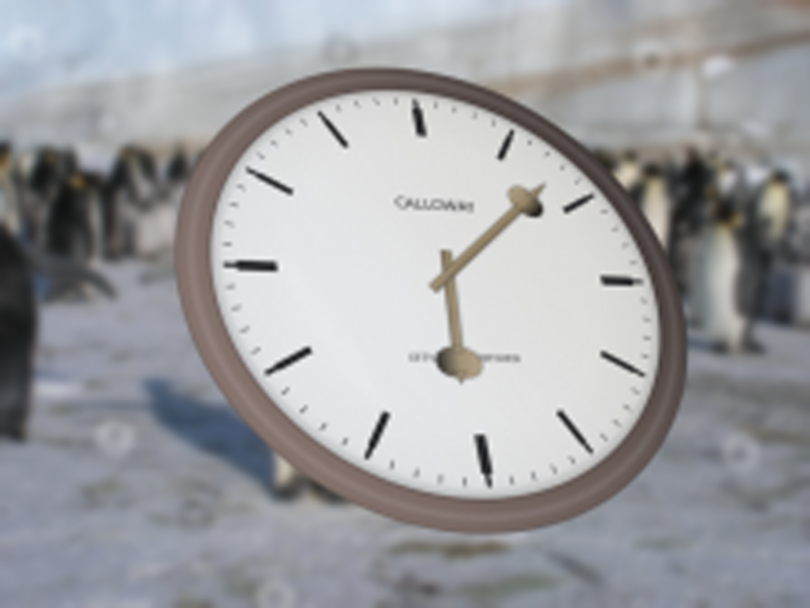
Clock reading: 6h08
